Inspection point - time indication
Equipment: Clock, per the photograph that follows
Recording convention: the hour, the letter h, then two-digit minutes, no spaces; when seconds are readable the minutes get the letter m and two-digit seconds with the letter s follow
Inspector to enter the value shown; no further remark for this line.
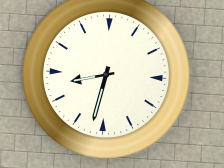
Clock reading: 8h32
